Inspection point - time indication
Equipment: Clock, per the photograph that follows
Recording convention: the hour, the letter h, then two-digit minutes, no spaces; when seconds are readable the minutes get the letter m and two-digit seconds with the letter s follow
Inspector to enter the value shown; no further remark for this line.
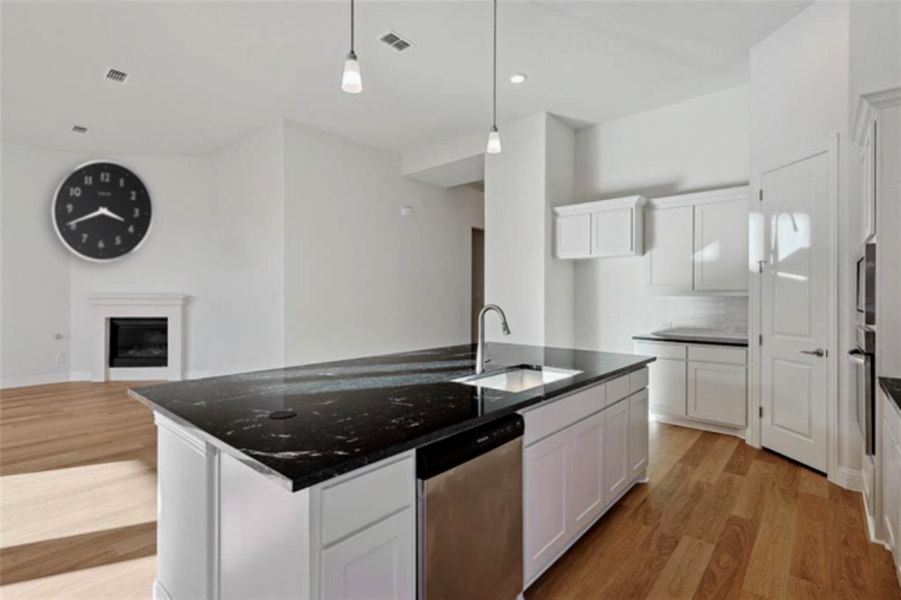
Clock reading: 3h41
